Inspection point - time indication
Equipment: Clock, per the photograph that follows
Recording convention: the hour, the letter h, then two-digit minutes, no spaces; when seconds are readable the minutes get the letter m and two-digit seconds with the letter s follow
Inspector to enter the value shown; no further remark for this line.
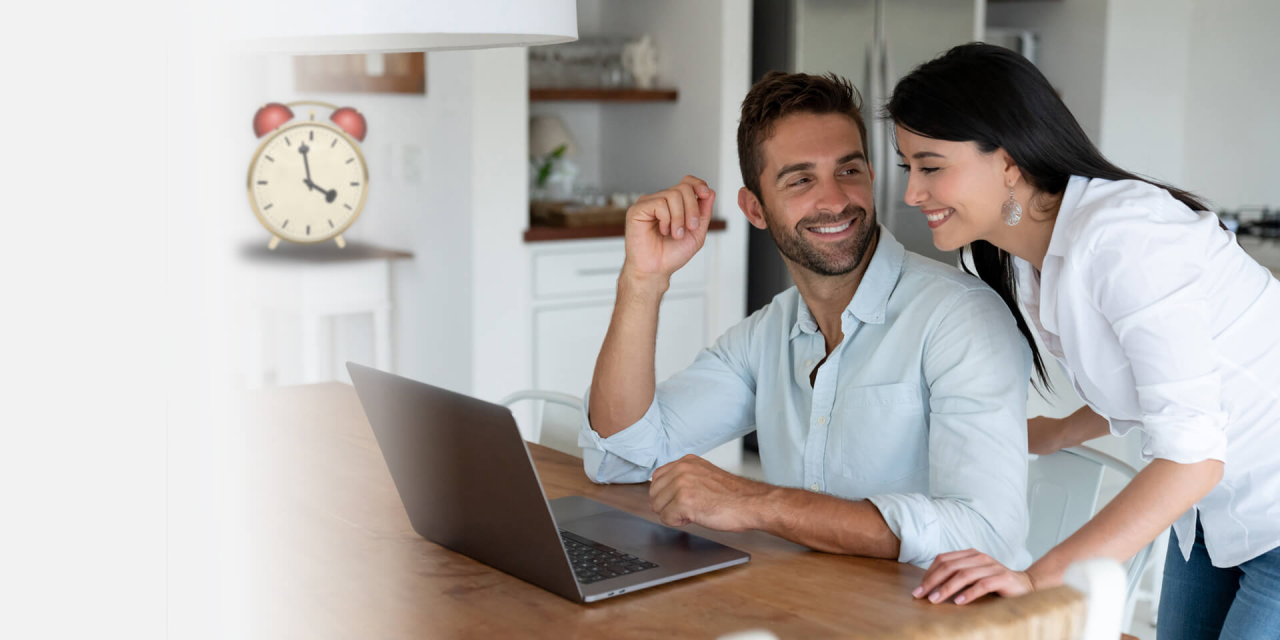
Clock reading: 3h58
